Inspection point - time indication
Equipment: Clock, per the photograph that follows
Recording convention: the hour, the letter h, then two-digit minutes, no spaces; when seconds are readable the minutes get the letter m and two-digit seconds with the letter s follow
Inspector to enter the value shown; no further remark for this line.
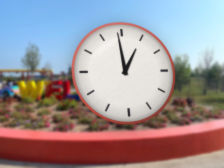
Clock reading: 12h59
